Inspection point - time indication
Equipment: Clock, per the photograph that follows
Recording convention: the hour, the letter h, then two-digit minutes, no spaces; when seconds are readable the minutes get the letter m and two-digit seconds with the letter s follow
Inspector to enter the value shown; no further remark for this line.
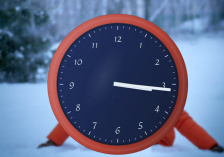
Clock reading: 3h16
